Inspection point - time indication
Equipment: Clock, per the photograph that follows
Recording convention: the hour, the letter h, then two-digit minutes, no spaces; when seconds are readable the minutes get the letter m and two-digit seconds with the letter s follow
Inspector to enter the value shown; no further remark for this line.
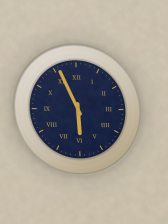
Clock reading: 5h56
